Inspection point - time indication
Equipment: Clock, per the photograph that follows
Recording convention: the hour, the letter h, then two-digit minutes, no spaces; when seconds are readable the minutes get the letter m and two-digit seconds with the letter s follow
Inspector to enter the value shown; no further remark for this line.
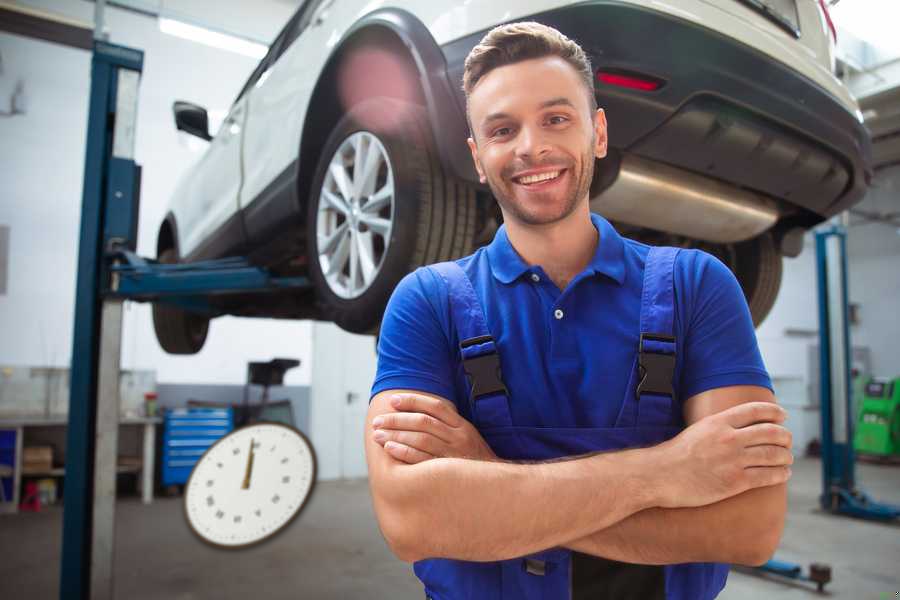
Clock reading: 11h59
